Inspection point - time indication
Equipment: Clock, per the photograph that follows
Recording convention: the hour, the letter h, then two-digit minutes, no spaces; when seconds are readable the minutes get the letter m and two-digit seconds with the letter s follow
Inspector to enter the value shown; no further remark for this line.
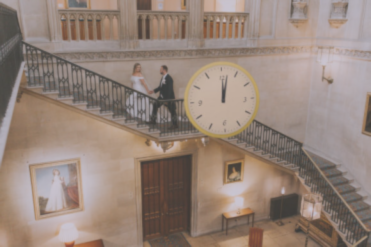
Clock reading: 12h02
